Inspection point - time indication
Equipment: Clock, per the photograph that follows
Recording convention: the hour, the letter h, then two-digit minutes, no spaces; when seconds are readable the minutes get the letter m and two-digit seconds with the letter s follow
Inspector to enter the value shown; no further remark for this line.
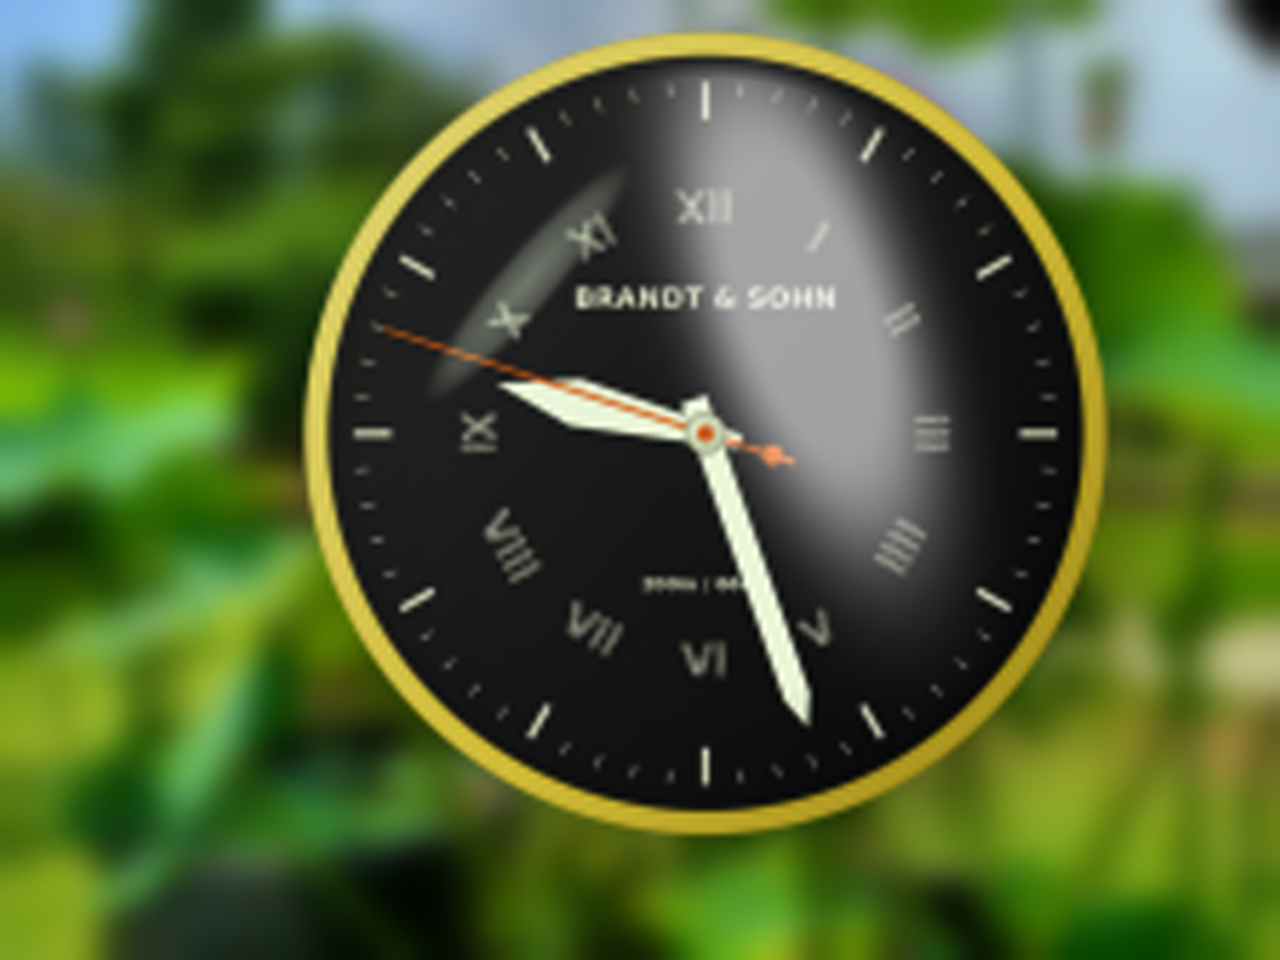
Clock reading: 9h26m48s
